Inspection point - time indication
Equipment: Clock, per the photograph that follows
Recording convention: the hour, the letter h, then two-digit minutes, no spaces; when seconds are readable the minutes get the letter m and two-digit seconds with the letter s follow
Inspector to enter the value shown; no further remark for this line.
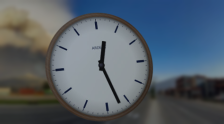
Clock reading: 12h27
